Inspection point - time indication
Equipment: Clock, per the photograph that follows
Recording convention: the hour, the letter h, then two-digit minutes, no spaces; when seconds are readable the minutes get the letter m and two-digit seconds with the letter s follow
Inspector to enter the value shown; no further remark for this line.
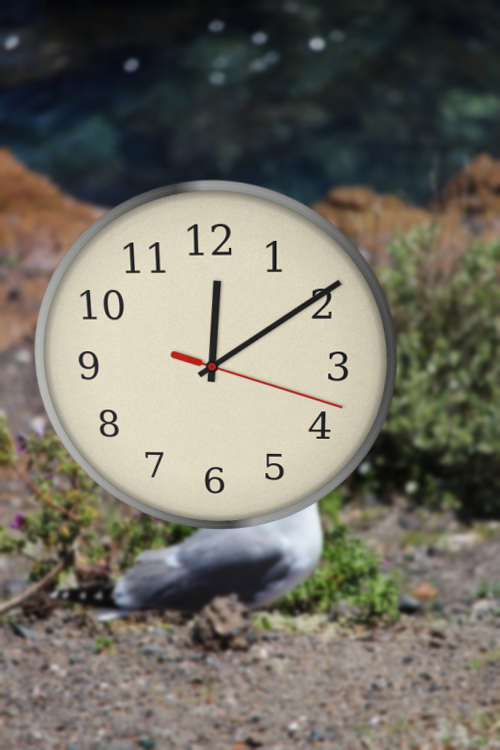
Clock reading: 12h09m18s
